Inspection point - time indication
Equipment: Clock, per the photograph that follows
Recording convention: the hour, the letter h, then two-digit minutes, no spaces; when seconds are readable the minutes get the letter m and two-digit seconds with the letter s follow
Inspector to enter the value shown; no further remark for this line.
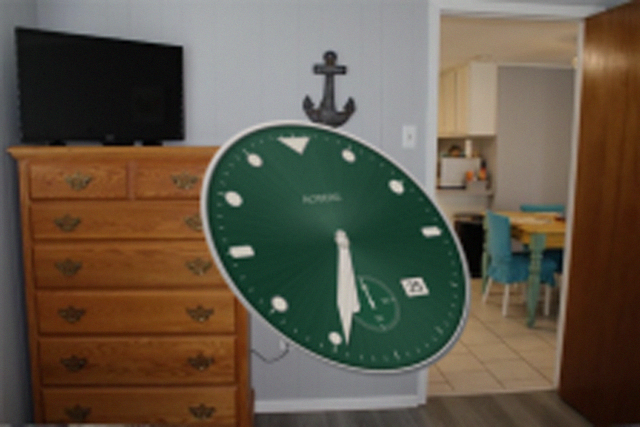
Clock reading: 6h34
